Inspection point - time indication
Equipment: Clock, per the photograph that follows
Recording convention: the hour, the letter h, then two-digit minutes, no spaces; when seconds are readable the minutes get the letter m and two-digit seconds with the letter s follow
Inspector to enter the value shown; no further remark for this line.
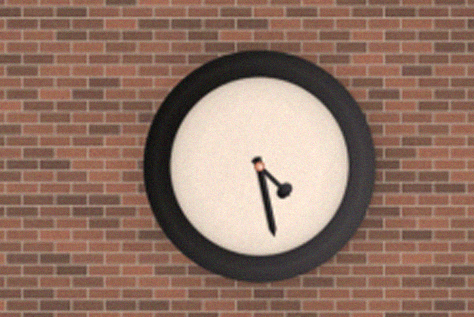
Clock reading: 4h28
